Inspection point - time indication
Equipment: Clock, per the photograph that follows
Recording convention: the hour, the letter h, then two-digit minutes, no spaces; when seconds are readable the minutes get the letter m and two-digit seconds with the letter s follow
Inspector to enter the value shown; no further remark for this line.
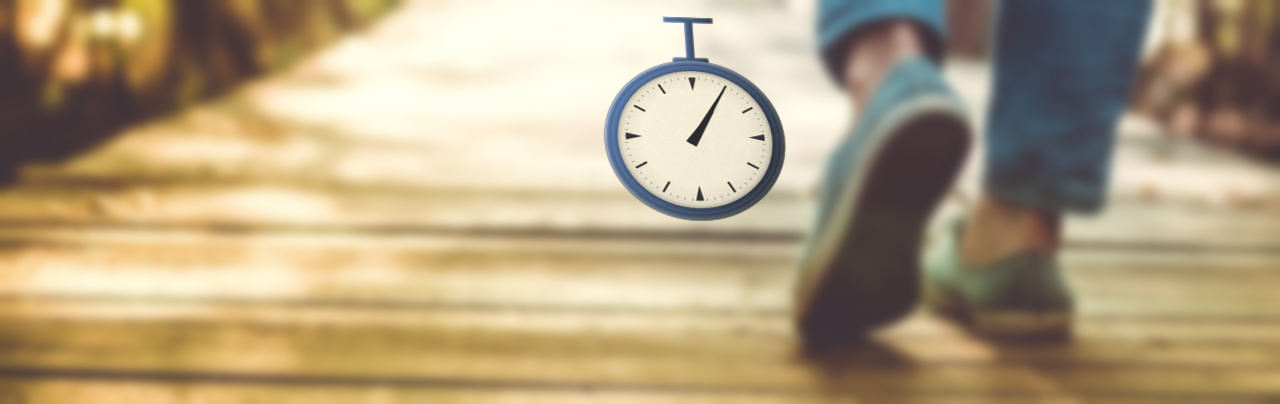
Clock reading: 1h05
